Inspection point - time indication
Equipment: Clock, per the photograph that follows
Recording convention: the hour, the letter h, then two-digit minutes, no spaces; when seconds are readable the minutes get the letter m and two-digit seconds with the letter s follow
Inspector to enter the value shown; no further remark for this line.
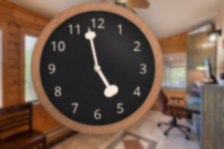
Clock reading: 4h58
